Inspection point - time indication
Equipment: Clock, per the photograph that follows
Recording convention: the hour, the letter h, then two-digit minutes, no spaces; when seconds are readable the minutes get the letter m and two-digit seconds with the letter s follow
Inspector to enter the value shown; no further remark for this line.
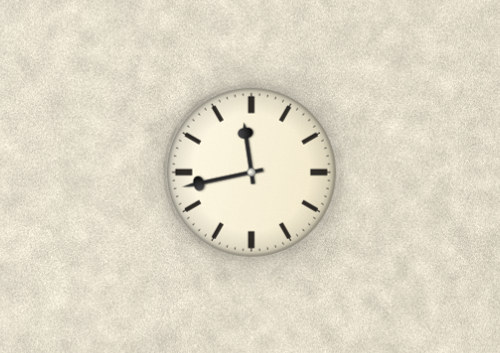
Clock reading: 11h43
